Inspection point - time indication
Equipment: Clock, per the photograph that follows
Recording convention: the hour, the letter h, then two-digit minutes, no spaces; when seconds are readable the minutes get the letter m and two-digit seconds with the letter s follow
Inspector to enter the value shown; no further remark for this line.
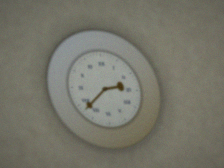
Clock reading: 2h38
